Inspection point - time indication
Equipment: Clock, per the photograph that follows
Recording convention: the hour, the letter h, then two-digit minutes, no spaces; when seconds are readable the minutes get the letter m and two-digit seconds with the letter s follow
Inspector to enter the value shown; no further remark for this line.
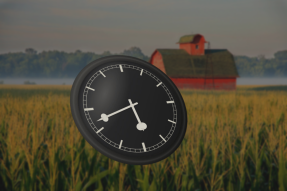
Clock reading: 5h42
